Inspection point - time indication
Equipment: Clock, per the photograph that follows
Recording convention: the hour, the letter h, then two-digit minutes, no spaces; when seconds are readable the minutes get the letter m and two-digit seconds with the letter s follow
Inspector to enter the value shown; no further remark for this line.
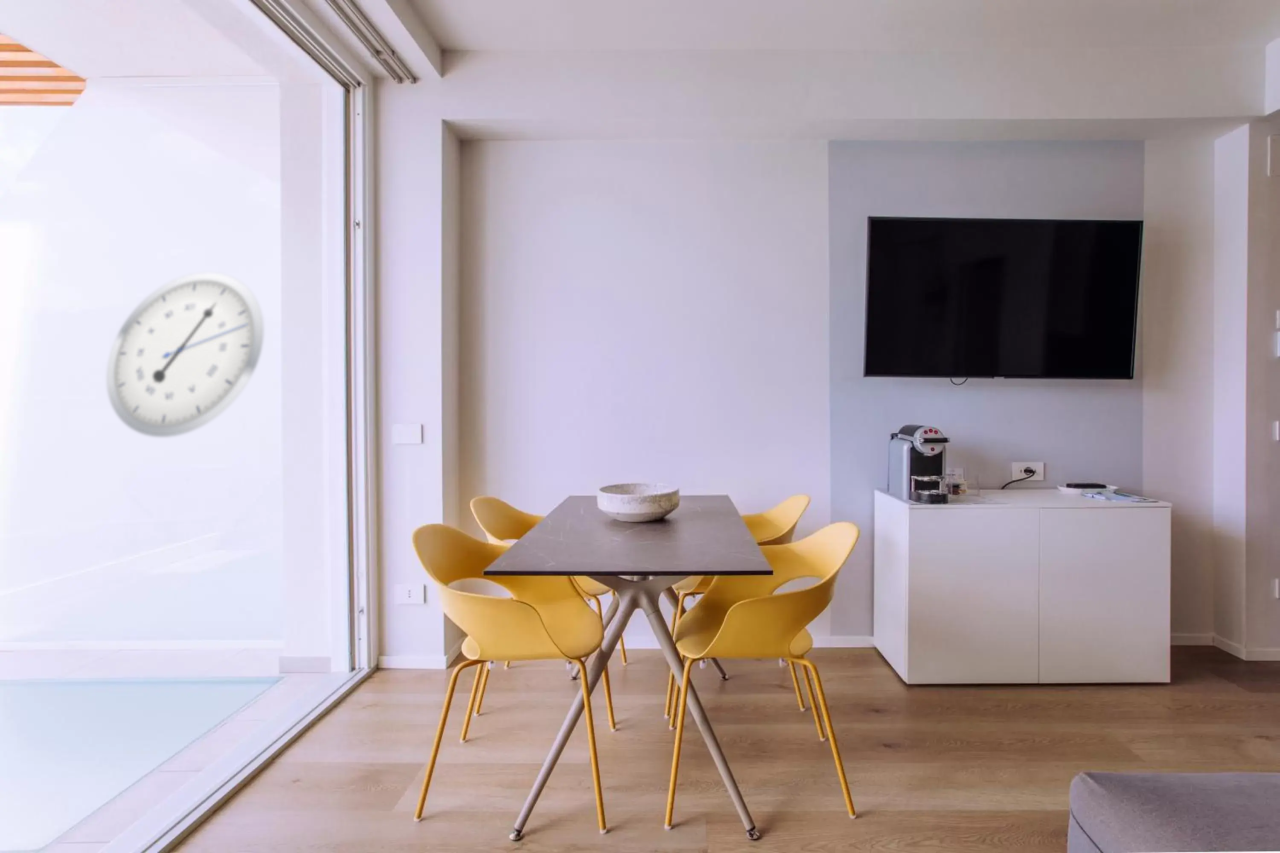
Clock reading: 7h05m12s
